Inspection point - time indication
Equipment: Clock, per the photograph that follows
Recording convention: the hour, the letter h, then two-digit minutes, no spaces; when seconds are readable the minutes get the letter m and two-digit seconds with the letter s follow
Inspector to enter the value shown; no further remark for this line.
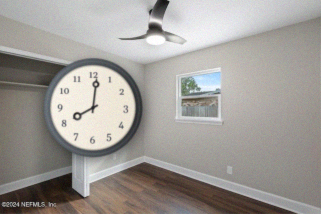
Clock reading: 8h01
